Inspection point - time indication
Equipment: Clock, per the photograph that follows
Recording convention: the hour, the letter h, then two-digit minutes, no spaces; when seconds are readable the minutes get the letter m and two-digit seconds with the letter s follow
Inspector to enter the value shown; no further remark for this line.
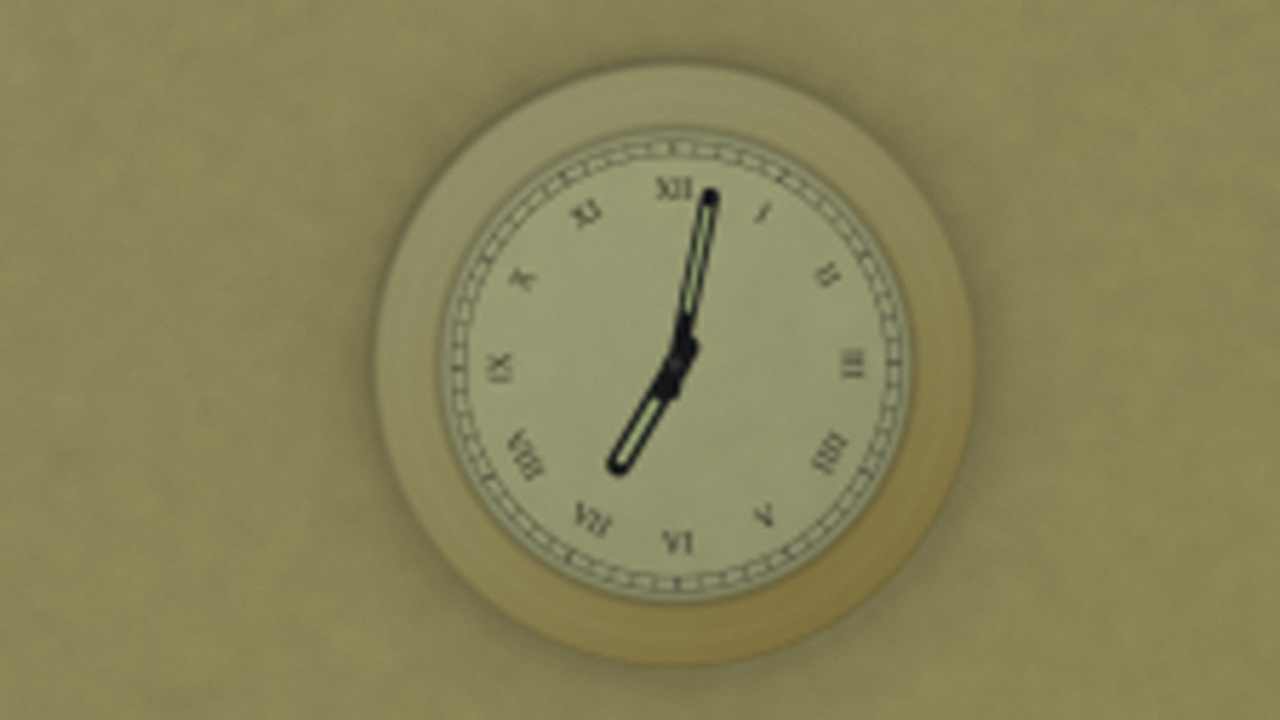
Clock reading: 7h02
